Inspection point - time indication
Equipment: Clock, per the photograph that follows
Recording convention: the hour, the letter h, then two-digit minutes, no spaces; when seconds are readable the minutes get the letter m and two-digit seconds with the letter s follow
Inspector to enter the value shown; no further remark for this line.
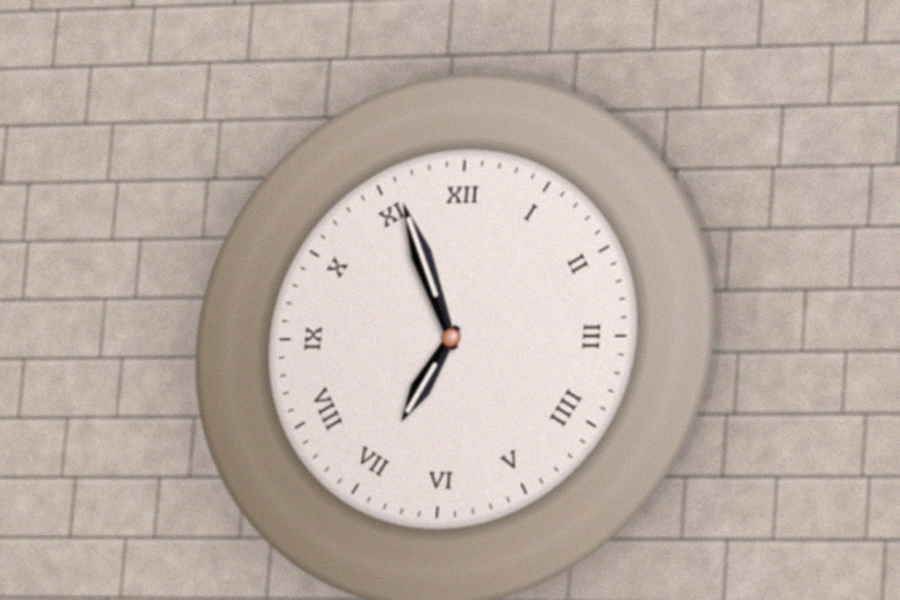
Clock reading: 6h56
